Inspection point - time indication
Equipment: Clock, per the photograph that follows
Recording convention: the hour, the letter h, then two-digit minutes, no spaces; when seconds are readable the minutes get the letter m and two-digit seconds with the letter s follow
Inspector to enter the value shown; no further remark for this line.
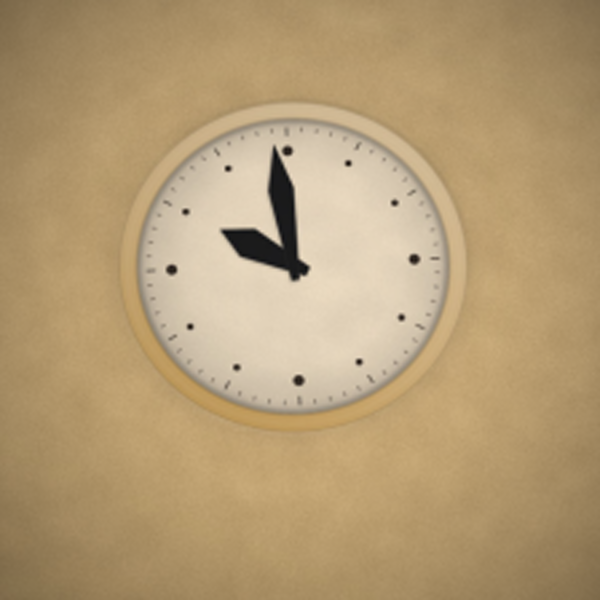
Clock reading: 9h59
